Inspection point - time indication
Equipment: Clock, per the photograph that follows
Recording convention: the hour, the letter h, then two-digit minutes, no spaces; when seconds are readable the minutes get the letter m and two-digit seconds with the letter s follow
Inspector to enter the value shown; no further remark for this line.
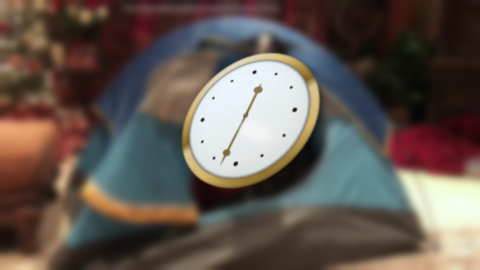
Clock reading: 12h33
